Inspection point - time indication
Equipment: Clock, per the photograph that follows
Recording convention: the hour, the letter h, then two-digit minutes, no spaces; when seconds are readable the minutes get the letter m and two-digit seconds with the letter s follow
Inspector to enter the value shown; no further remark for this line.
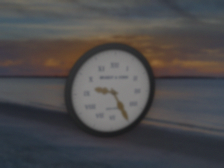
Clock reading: 9h25
